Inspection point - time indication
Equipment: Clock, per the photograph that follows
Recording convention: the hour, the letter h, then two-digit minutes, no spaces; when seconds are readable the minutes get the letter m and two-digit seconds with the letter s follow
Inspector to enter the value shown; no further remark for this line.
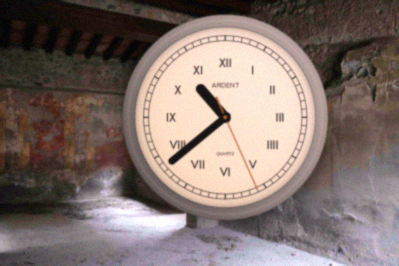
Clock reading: 10h38m26s
